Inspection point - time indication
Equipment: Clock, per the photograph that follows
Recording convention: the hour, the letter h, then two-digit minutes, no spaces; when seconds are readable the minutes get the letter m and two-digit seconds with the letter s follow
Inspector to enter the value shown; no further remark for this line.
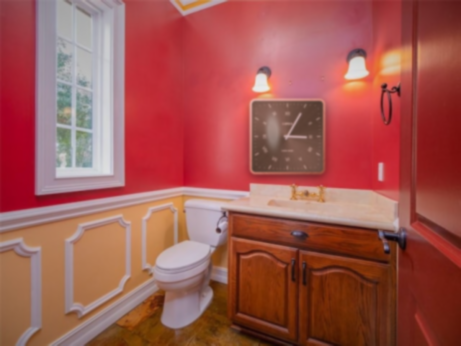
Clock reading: 3h05
